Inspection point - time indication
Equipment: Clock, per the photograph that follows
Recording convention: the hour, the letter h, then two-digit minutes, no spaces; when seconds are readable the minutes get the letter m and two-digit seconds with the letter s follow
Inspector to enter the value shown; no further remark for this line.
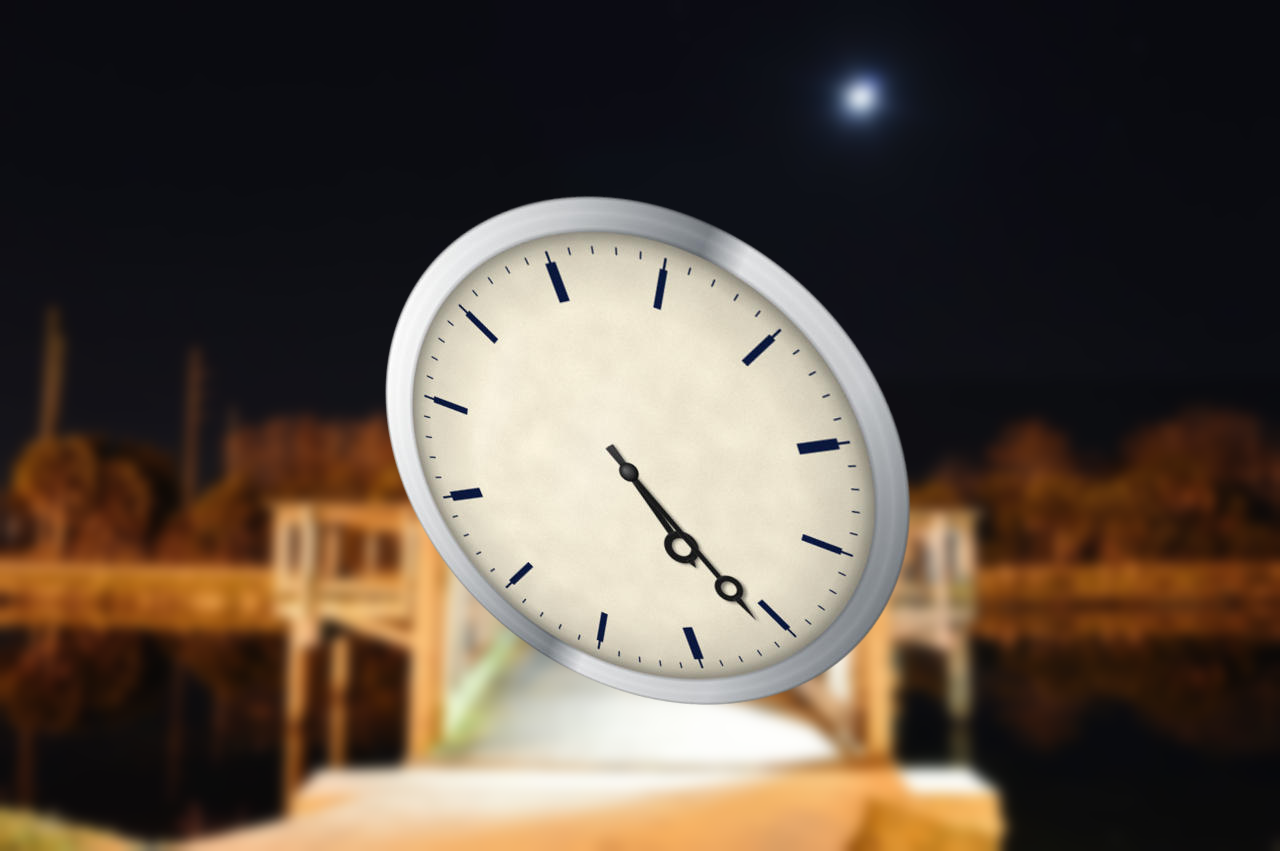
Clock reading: 5h26
